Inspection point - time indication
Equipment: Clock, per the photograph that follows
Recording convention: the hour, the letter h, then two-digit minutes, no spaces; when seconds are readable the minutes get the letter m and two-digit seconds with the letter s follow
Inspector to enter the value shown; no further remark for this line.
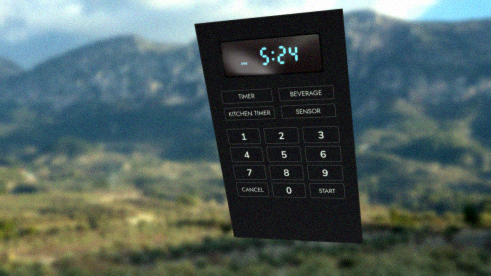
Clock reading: 5h24
